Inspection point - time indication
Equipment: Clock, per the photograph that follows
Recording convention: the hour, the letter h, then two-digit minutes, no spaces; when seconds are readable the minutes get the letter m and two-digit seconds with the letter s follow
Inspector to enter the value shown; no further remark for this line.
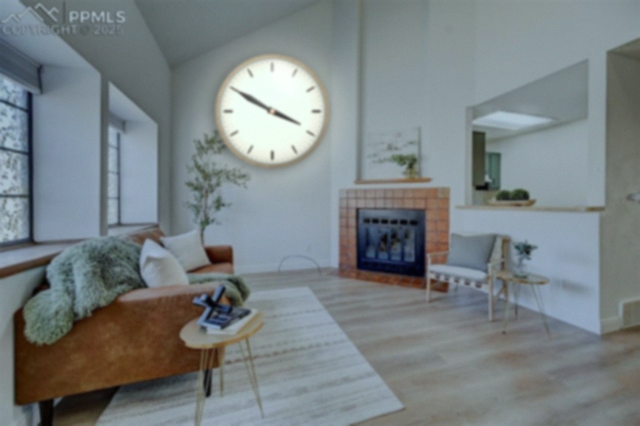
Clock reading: 3h50
